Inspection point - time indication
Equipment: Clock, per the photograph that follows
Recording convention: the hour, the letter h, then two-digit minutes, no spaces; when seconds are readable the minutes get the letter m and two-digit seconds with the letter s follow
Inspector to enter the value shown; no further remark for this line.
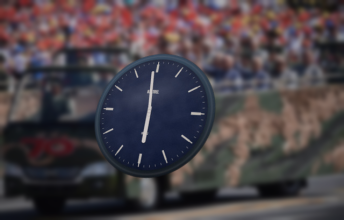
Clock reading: 5h59
